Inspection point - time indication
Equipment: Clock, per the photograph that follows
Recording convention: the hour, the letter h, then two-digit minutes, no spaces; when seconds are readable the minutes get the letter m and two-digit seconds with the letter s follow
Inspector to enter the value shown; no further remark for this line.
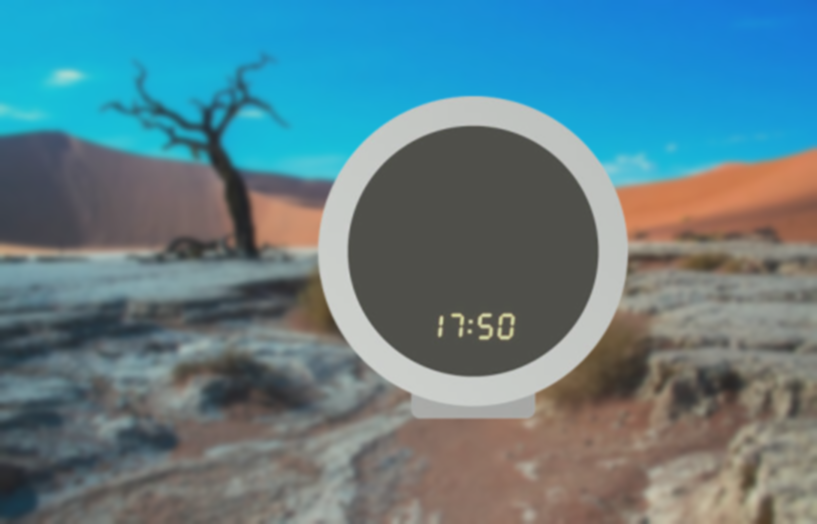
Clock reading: 17h50
